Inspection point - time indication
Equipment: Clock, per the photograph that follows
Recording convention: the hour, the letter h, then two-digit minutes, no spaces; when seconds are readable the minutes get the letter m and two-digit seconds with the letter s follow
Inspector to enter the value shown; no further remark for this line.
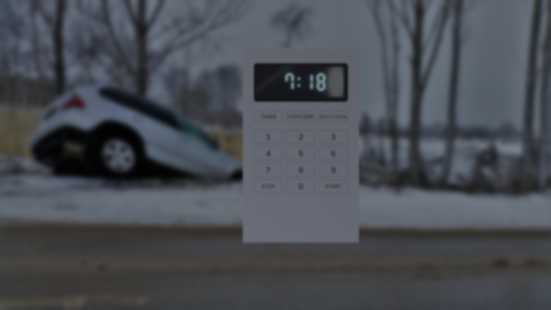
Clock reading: 7h18
